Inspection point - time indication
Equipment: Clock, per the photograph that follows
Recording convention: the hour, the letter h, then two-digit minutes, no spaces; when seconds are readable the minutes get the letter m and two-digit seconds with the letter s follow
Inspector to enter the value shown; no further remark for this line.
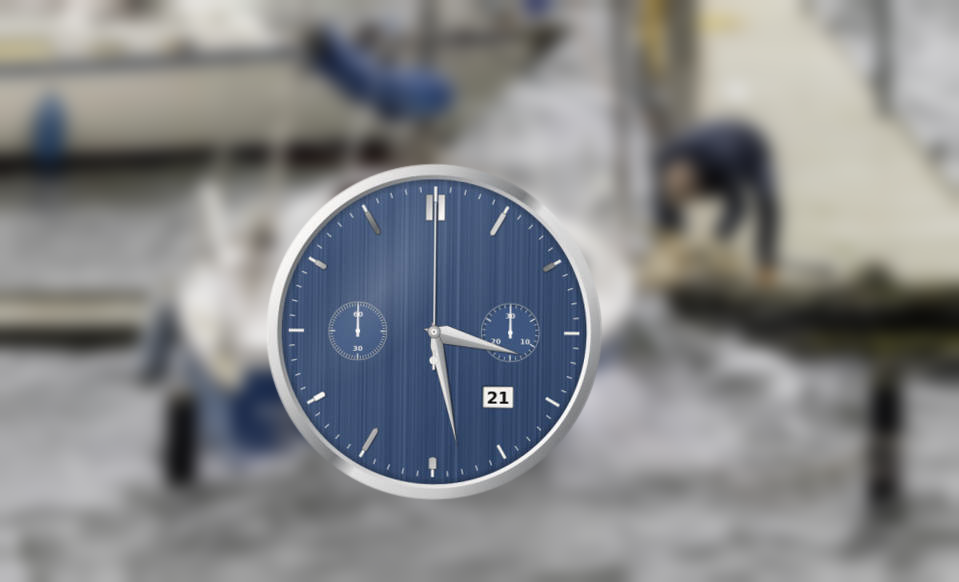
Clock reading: 3h28
